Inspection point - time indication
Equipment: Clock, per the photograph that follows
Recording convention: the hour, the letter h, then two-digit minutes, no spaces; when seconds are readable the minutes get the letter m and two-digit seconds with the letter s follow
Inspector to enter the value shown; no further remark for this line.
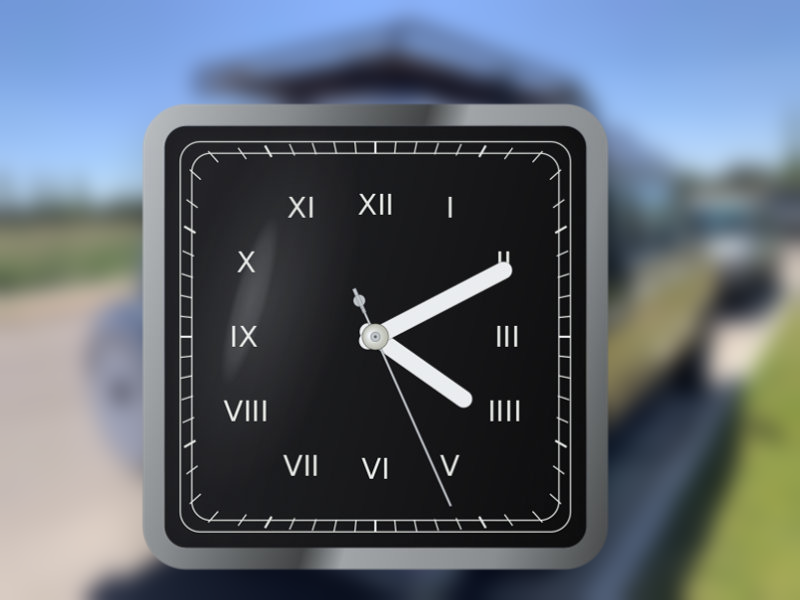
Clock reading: 4h10m26s
